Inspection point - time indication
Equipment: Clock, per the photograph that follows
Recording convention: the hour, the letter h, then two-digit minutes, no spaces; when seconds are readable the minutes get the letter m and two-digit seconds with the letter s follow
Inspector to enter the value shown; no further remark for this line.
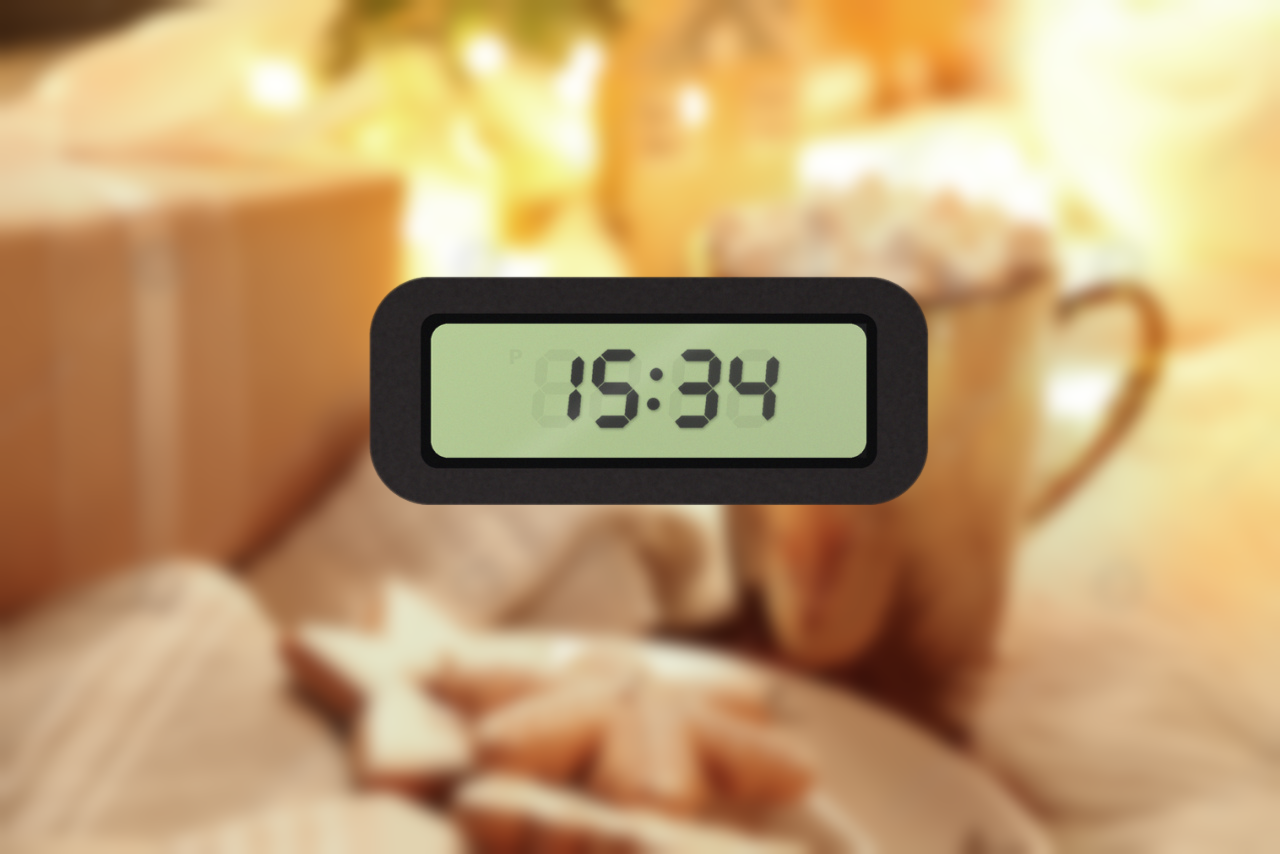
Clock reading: 15h34
